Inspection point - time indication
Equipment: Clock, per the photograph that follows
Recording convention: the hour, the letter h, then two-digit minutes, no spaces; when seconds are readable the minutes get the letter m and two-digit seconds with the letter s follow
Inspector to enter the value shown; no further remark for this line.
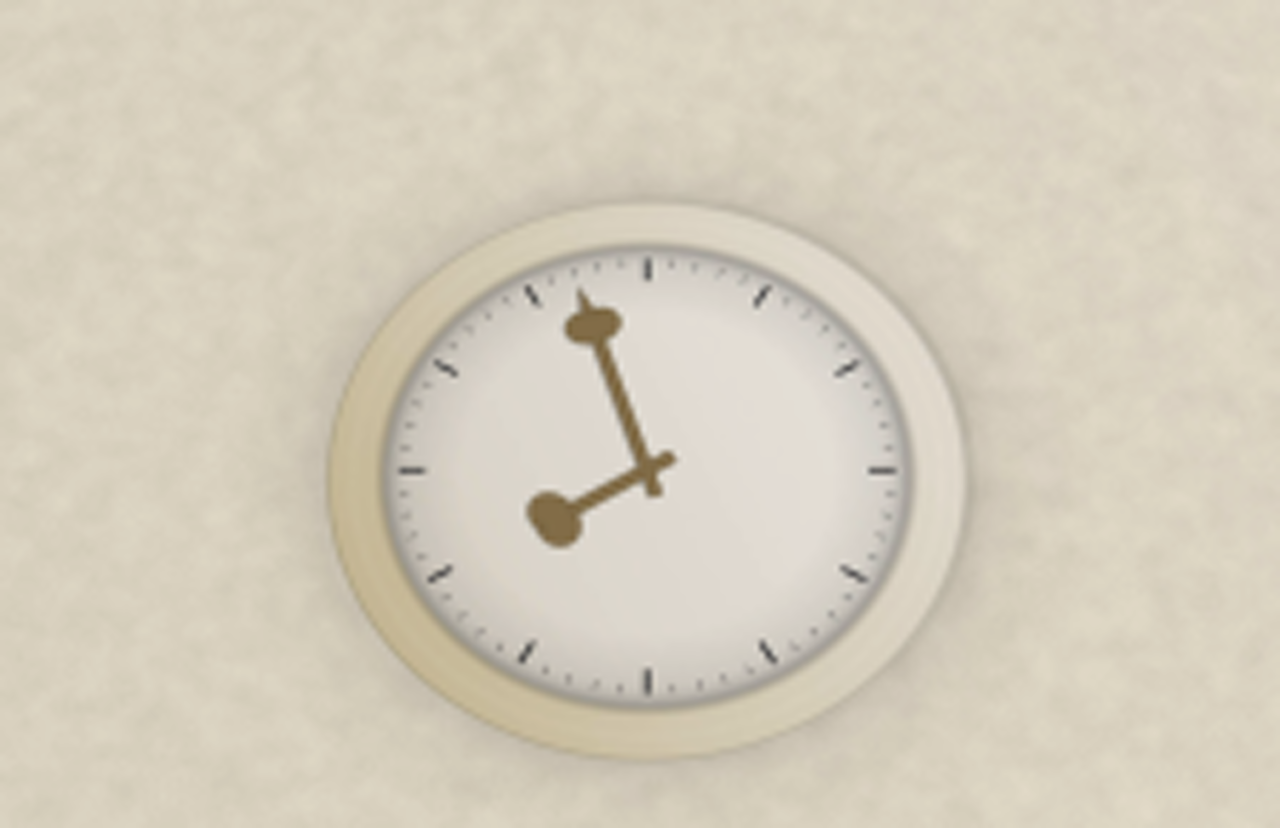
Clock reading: 7h57
